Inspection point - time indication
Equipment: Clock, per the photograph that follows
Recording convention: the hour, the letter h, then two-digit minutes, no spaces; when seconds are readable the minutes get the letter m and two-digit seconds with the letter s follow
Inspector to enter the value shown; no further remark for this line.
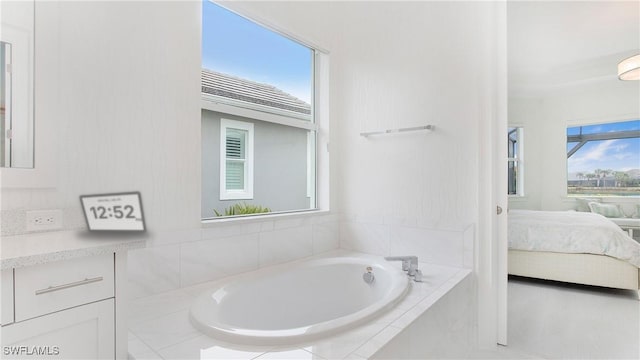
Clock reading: 12h52
